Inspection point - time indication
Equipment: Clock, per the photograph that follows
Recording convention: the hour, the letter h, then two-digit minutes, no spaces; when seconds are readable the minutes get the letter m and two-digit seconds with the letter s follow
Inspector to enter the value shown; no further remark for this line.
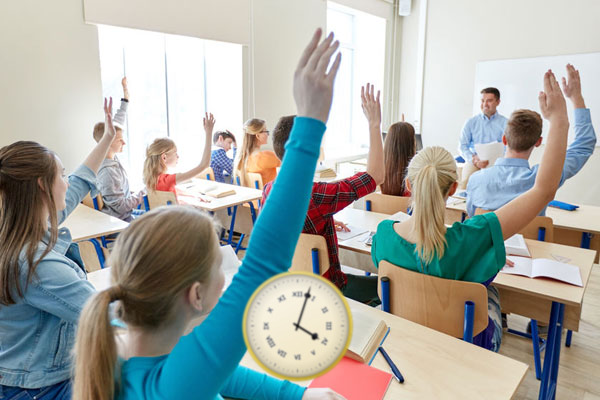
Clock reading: 4h03
